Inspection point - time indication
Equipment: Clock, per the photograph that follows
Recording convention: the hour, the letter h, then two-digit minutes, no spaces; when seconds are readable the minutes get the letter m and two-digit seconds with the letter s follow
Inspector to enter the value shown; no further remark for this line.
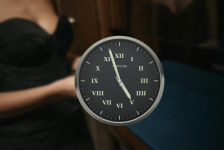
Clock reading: 4h57
